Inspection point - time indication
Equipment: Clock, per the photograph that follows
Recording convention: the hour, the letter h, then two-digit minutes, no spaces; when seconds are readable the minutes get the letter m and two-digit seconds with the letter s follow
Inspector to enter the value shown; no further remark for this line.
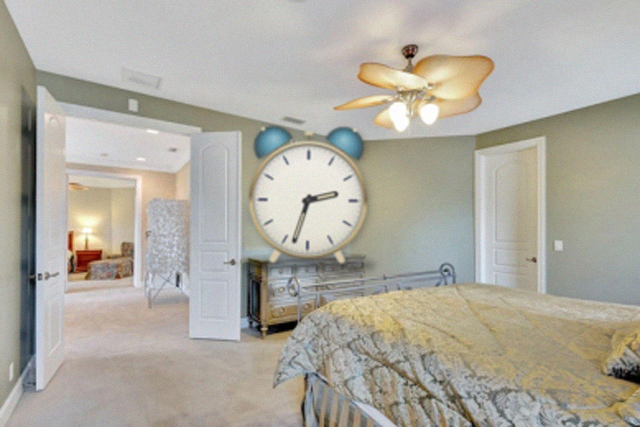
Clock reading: 2h33
